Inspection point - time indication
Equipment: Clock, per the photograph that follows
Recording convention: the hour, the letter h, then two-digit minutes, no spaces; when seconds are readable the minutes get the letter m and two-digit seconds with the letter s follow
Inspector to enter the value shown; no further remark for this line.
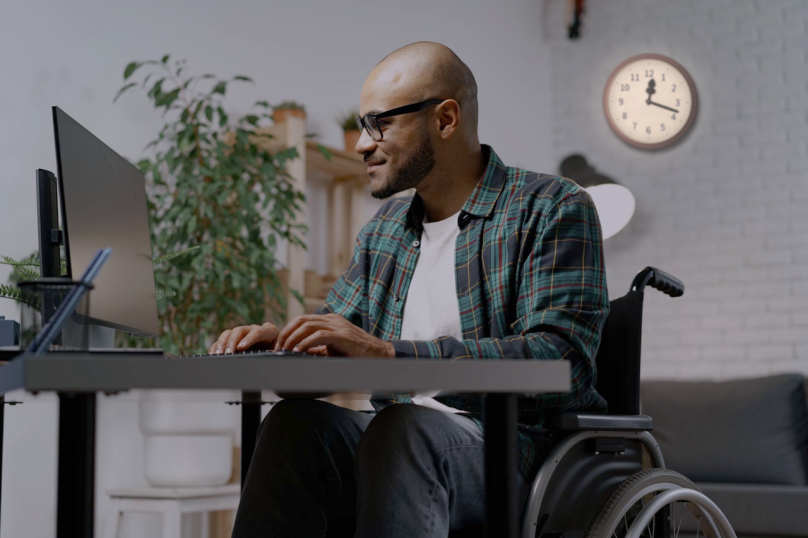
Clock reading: 12h18
